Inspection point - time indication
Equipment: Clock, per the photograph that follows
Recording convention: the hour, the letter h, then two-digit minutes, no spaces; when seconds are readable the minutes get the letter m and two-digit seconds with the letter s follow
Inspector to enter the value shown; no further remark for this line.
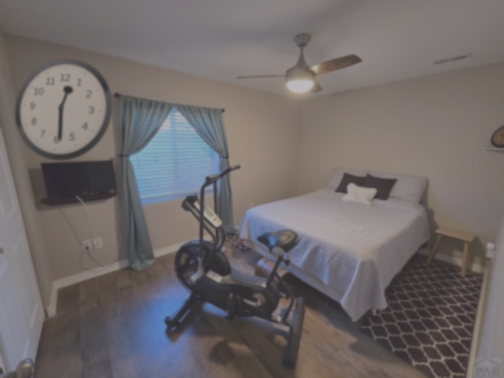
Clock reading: 12h29
